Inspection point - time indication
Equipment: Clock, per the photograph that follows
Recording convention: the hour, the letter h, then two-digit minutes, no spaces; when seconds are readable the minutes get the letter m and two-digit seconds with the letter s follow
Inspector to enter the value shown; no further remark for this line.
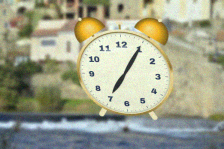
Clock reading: 7h05
